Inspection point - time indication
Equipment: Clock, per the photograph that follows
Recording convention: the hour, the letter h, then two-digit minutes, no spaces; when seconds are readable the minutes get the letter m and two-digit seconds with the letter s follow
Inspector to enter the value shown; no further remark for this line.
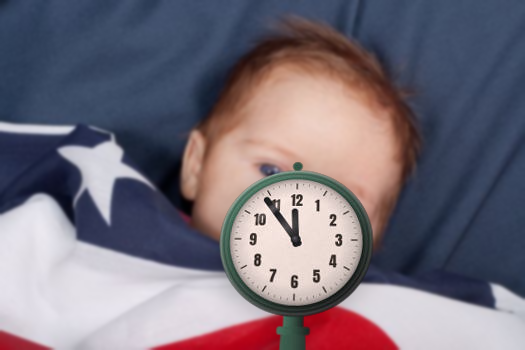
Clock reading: 11h54
